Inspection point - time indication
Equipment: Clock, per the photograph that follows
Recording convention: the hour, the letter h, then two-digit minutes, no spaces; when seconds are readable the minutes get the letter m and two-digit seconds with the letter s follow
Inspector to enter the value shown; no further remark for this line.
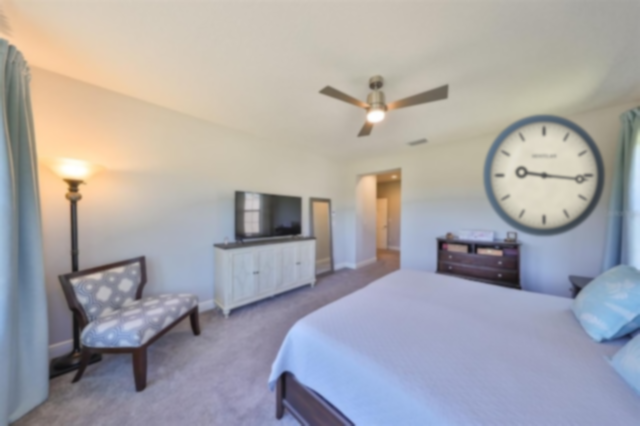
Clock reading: 9h16
